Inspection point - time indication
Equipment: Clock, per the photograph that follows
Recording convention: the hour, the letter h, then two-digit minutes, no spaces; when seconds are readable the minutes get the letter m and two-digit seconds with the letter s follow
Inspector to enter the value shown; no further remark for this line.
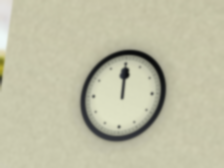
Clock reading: 12h00
